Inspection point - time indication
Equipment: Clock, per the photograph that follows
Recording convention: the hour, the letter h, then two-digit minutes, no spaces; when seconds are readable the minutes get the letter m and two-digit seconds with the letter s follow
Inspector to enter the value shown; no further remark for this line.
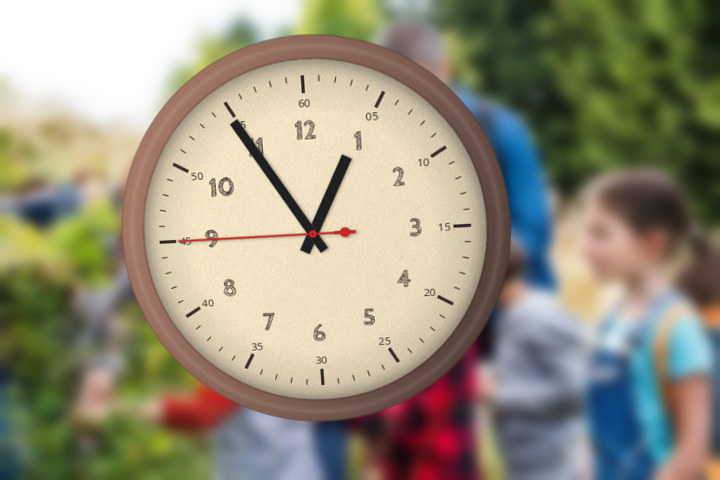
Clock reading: 12h54m45s
